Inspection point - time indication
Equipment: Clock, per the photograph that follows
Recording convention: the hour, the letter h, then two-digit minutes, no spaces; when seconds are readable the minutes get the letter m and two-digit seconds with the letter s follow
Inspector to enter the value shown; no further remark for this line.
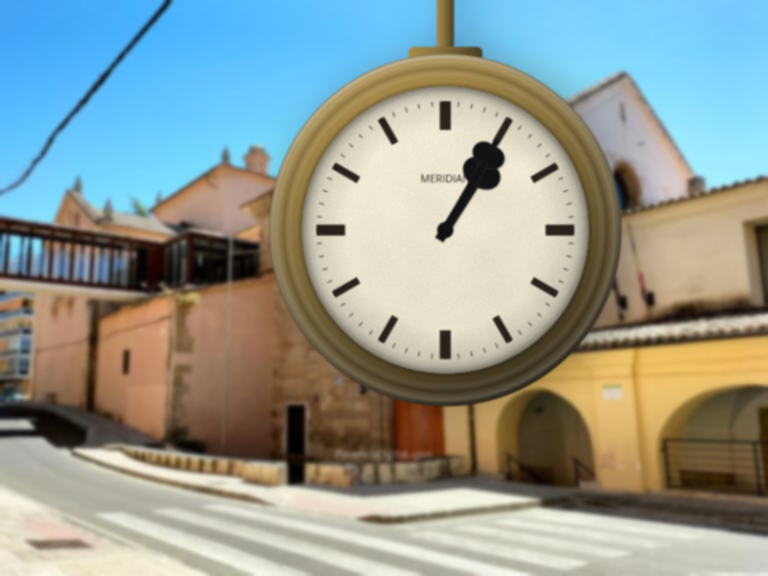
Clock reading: 1h05
